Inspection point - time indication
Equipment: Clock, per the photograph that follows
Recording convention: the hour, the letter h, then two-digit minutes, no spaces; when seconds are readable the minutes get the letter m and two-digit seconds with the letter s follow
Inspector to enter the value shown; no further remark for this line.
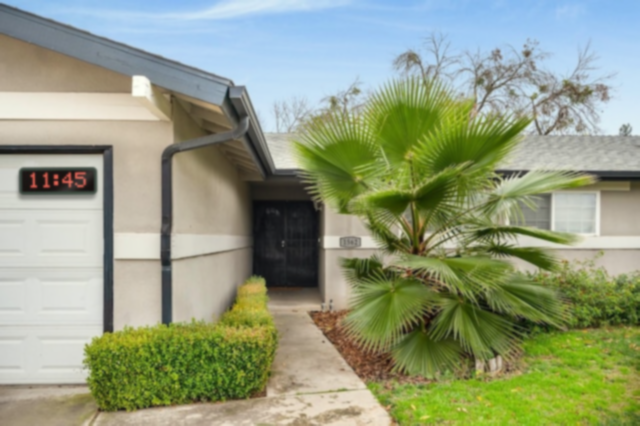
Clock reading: 11h45
